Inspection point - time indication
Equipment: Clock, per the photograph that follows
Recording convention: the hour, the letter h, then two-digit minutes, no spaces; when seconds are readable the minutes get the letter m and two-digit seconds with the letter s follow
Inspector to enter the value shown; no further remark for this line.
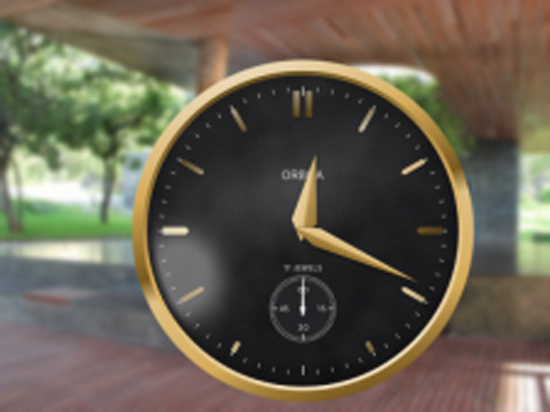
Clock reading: 12h19
